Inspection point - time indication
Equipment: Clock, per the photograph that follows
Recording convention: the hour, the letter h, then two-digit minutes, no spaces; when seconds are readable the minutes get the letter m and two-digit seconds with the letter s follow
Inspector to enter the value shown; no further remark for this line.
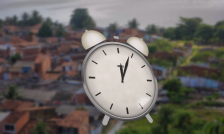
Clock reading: 12h04
